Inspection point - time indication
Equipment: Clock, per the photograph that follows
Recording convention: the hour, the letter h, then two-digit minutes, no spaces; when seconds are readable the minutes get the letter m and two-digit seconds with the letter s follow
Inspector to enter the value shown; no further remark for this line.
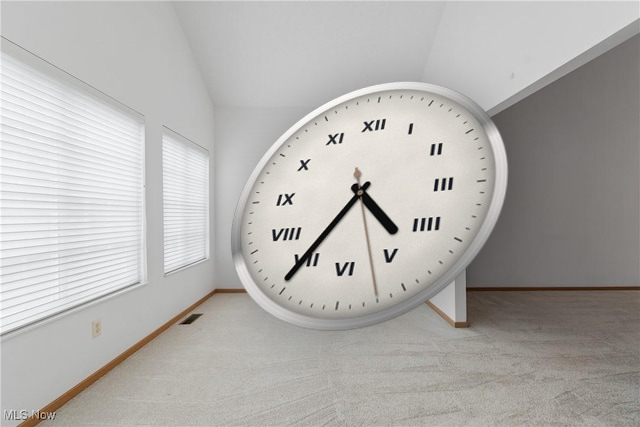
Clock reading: 4h35m27s
